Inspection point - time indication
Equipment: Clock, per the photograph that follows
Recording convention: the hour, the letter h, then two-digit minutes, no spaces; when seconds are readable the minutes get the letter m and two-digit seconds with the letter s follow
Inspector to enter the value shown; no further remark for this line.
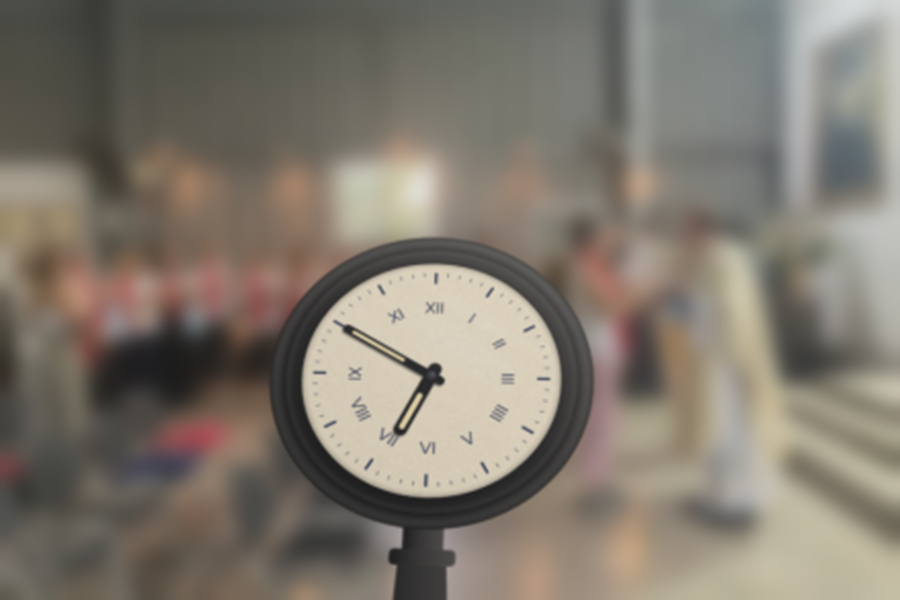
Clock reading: 6h50
